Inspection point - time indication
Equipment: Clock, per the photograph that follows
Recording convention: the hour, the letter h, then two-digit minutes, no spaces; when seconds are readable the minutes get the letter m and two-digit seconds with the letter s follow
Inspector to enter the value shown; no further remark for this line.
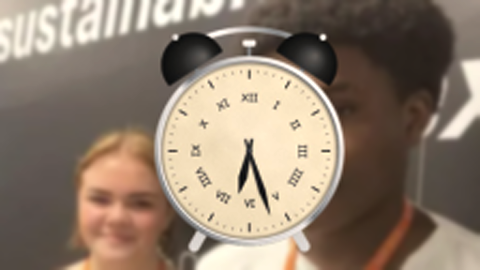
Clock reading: 6h27
